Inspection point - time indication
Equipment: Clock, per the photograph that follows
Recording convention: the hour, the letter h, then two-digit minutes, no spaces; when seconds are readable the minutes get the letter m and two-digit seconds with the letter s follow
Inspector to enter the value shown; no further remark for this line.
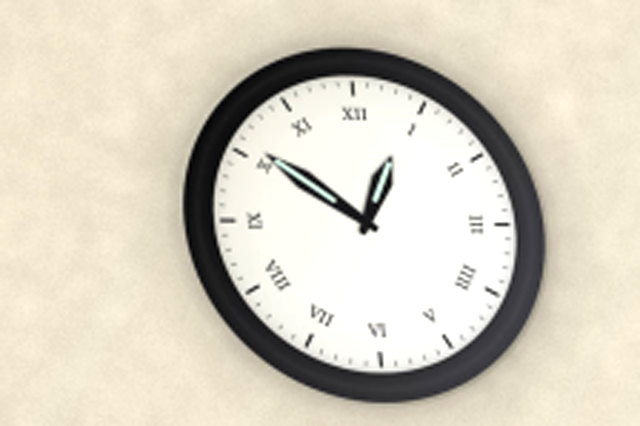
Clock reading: 12h51
